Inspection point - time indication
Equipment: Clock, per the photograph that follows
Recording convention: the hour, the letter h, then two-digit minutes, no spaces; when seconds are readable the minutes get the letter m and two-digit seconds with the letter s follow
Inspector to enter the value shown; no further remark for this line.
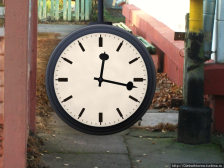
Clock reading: 12h17
